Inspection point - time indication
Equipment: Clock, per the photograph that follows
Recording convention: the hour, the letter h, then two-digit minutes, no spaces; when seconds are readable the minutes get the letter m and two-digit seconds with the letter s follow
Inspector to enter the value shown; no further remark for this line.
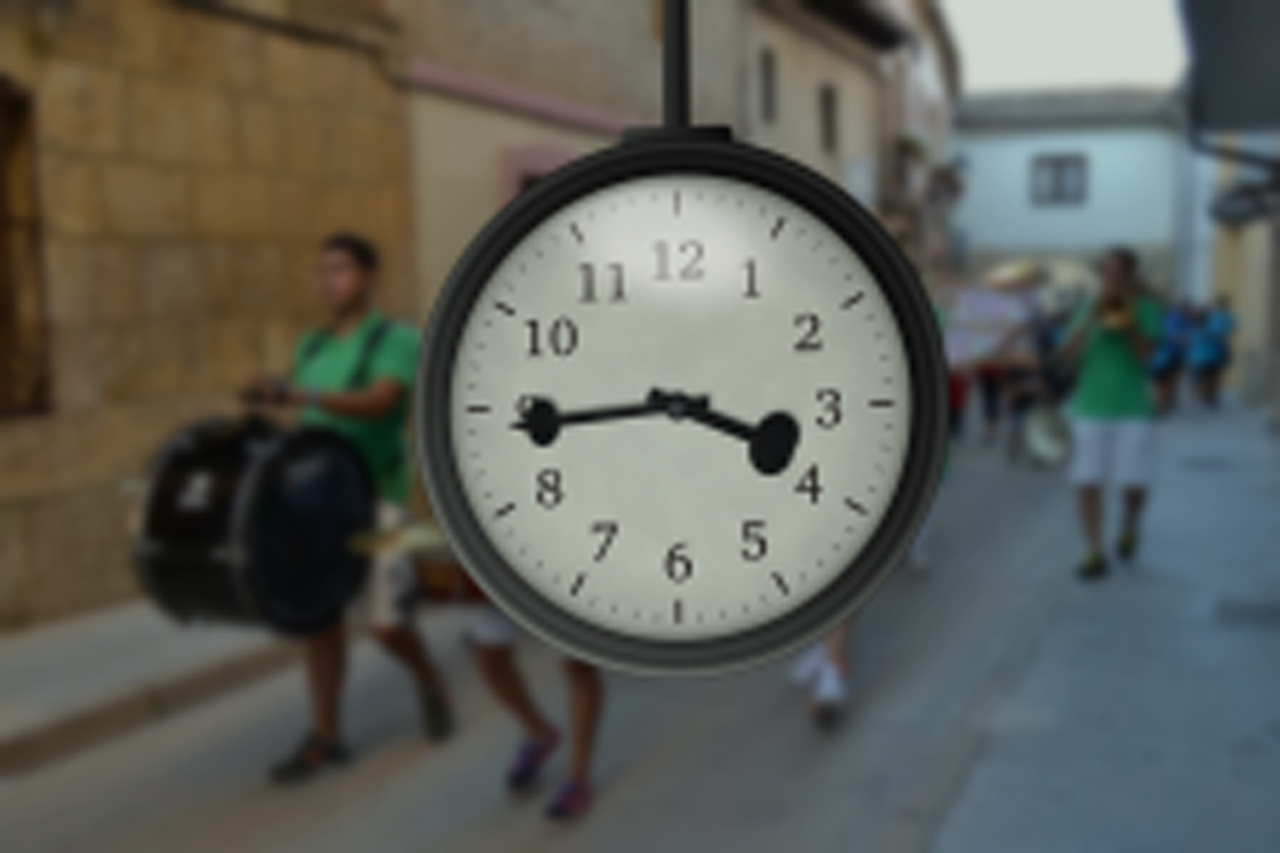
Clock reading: 3h44
